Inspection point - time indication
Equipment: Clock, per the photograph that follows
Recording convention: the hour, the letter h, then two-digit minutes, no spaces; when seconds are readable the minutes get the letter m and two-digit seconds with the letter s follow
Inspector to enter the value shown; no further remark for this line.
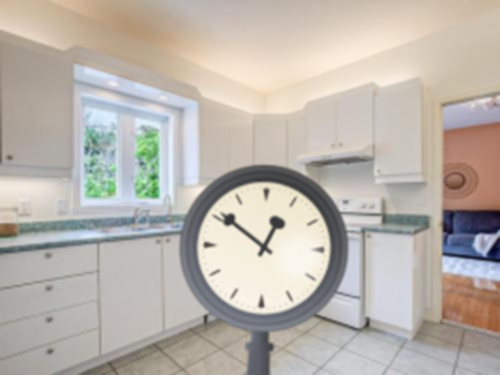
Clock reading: 12h51
